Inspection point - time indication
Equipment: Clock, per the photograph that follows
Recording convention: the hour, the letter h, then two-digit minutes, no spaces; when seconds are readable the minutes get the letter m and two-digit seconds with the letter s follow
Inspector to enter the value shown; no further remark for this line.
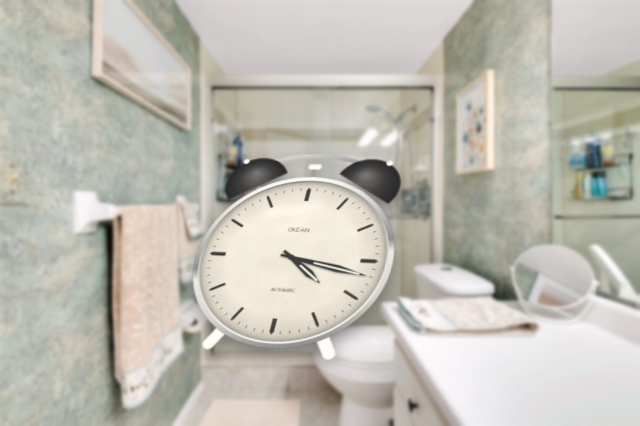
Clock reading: 4h17
